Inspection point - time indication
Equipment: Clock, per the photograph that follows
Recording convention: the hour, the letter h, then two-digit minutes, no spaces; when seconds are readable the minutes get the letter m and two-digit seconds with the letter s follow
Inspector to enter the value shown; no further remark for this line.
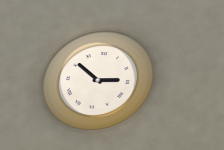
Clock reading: 2h51
